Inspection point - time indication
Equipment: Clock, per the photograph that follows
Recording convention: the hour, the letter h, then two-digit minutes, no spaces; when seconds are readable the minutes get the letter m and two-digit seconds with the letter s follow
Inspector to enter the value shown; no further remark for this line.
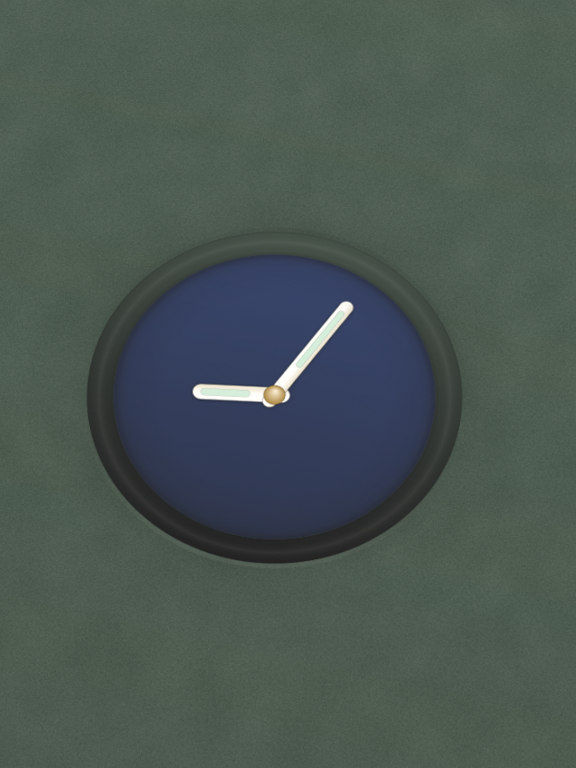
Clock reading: 9h06
